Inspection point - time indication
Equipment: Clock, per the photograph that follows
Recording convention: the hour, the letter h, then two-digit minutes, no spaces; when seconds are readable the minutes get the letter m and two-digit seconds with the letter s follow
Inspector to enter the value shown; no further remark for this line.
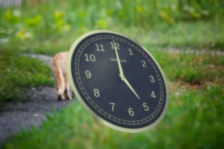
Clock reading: 5h00
